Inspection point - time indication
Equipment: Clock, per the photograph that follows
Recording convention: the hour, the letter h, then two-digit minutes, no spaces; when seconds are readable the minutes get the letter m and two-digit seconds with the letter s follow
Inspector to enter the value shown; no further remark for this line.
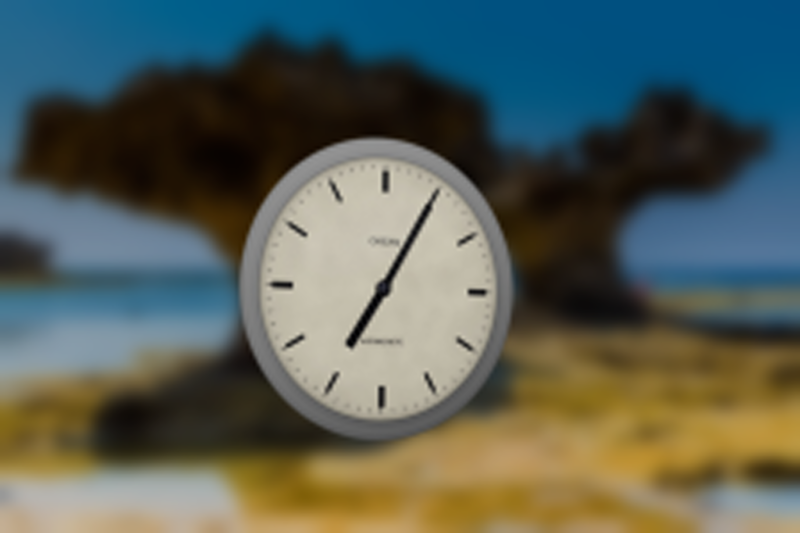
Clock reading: 7h05
